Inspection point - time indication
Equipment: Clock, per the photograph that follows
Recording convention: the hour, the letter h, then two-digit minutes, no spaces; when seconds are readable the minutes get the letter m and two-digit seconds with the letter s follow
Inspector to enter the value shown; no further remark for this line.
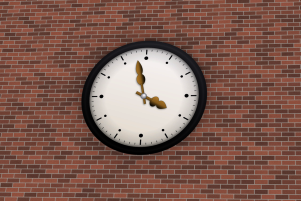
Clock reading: 3h58
